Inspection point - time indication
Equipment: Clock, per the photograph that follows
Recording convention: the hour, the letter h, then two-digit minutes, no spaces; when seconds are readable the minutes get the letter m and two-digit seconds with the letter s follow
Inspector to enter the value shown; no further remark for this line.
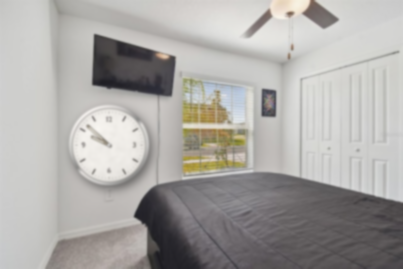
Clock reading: 9h52
